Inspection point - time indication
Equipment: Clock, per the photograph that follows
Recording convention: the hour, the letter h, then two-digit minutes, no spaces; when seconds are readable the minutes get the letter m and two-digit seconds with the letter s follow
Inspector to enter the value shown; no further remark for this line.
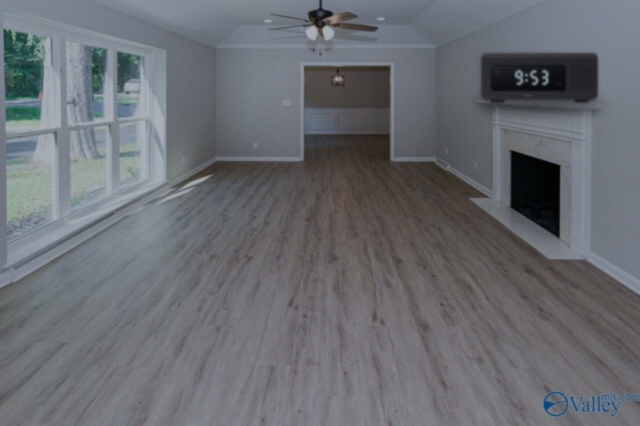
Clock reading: 9h53
